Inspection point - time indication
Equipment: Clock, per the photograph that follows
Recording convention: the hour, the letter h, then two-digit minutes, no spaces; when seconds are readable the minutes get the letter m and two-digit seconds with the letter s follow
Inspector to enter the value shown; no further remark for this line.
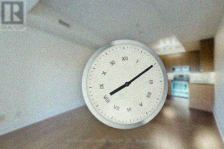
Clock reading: 8h10
